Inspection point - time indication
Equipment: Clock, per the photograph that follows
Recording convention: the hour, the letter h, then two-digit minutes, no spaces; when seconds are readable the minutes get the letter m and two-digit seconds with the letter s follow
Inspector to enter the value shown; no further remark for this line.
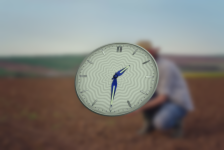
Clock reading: 1h30
